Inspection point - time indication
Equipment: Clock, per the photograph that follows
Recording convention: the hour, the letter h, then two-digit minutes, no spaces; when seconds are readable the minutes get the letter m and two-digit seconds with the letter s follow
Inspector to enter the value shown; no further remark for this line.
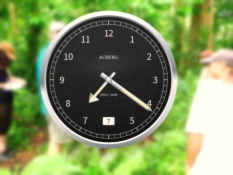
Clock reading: 7h21
